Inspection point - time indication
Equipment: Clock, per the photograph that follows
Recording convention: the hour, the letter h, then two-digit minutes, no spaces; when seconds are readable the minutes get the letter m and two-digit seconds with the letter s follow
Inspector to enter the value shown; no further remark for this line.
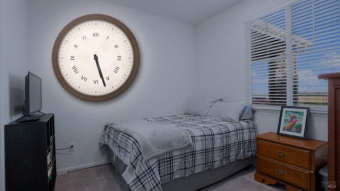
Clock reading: 5h27
